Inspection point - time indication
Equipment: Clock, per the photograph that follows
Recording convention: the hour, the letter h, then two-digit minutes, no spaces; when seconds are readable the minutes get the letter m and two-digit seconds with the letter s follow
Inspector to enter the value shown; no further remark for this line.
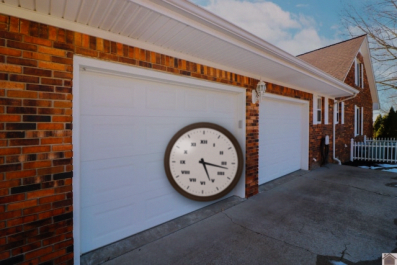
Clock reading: 5h17
